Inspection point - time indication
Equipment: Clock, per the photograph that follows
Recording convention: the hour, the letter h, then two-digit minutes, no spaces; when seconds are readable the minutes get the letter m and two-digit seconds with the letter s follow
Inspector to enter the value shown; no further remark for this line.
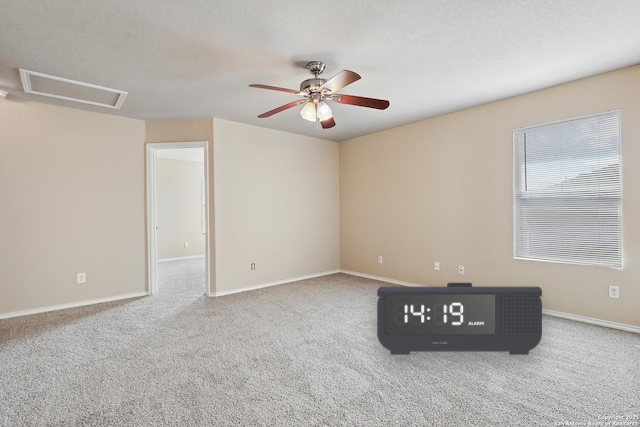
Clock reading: 14h19
